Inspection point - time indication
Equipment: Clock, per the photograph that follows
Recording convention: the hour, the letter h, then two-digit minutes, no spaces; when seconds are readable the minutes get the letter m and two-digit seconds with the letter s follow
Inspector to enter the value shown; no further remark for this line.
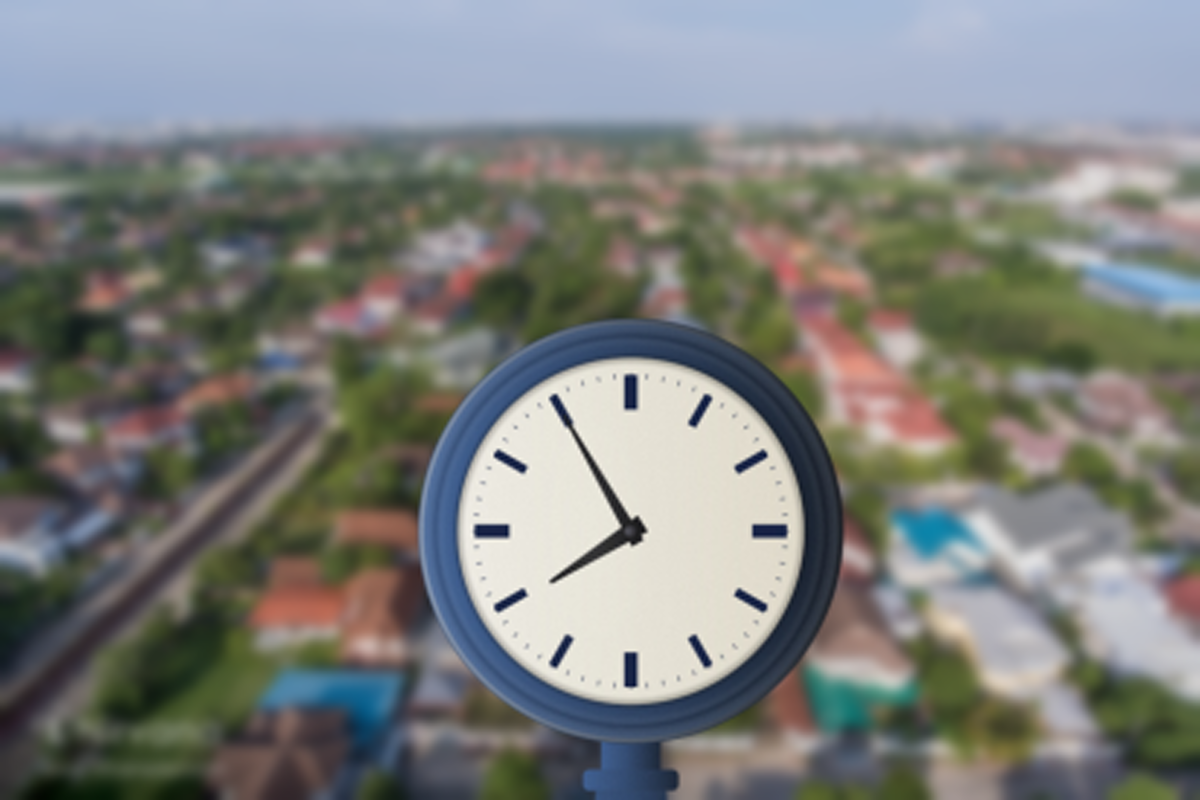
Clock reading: 7h55
